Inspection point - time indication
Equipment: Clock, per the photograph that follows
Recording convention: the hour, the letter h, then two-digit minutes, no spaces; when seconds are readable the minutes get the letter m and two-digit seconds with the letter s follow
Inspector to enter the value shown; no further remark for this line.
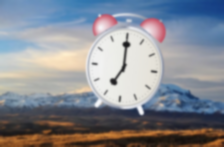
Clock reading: 7h00
